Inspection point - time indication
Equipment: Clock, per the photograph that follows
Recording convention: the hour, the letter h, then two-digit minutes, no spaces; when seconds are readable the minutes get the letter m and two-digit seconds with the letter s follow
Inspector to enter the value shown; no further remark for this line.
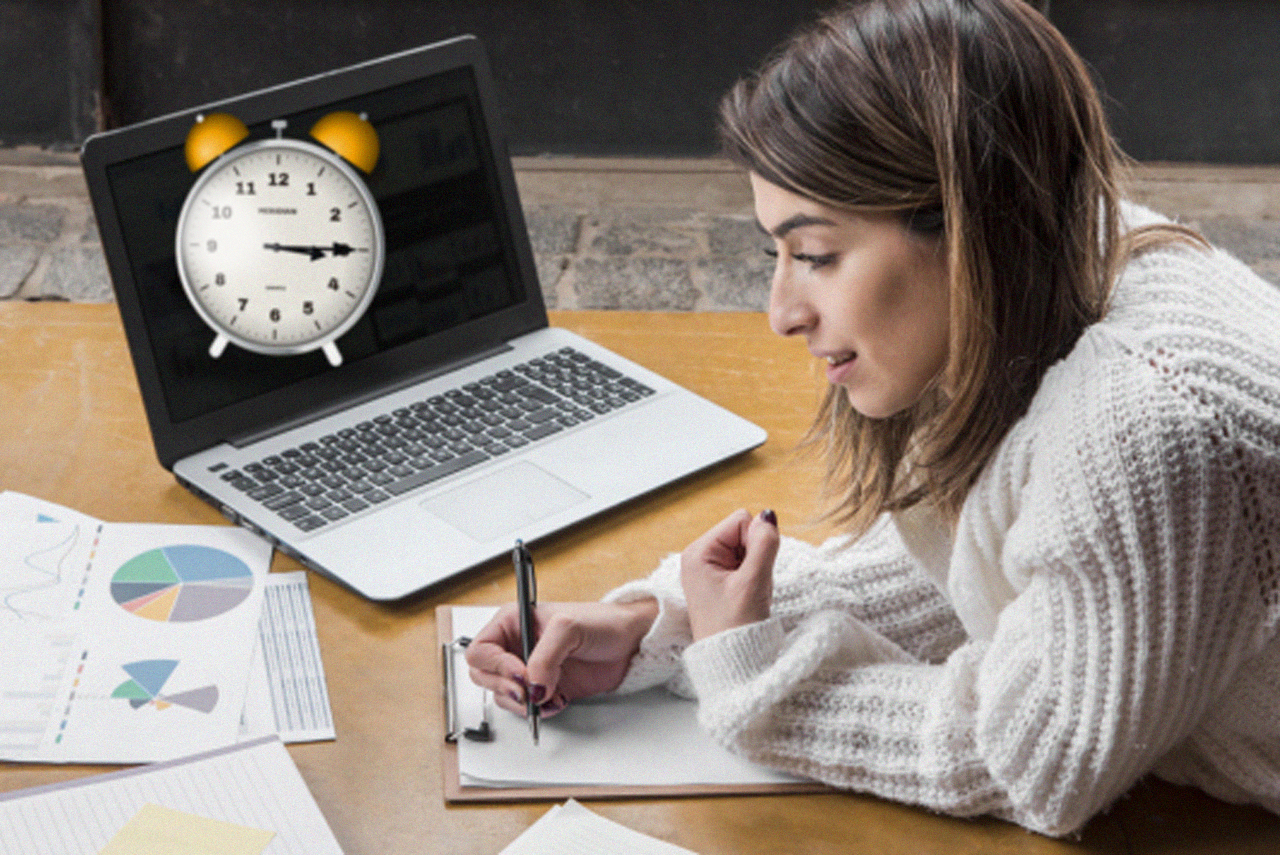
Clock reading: 3h15
